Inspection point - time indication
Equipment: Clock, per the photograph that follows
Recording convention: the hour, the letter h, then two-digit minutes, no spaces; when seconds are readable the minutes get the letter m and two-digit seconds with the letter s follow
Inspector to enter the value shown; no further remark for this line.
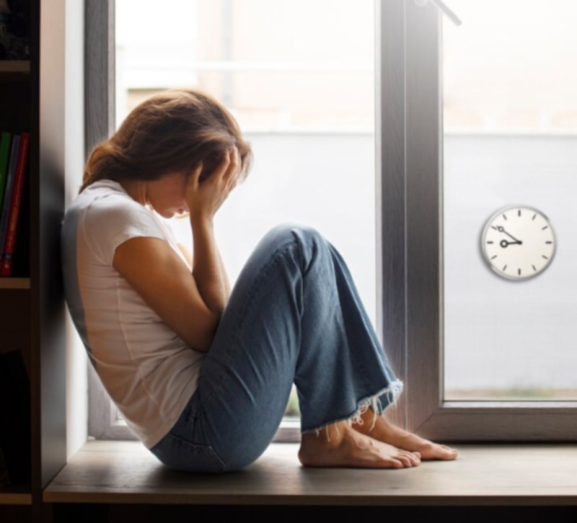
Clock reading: 8h51
